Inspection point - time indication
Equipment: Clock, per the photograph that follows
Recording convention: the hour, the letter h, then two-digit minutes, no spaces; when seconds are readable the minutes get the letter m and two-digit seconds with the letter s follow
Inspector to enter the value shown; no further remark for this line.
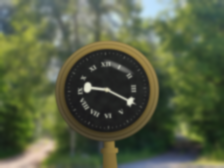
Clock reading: 9h20
